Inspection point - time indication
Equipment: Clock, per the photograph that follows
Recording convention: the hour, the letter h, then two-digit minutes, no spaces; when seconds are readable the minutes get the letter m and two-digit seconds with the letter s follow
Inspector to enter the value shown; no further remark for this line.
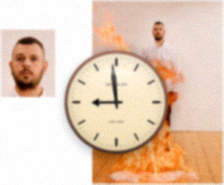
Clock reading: 8h59
